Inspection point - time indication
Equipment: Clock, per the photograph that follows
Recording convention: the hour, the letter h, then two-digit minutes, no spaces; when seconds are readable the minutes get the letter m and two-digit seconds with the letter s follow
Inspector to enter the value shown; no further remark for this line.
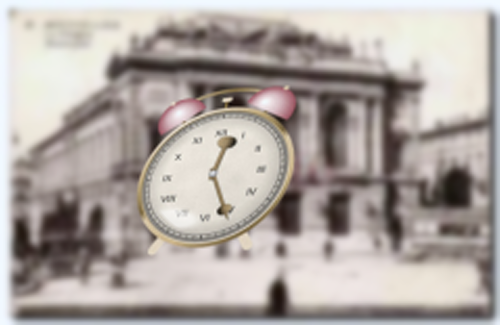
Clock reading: 12h26
